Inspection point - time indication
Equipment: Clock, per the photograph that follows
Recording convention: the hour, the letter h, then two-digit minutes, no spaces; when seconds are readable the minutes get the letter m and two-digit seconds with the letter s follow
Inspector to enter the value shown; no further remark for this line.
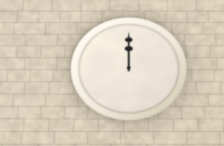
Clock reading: 12h00
